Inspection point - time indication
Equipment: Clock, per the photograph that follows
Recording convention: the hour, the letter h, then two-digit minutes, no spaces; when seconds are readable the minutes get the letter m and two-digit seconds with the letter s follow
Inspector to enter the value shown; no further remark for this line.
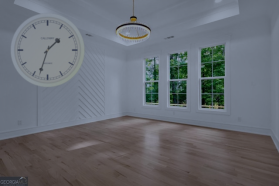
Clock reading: 1h33
